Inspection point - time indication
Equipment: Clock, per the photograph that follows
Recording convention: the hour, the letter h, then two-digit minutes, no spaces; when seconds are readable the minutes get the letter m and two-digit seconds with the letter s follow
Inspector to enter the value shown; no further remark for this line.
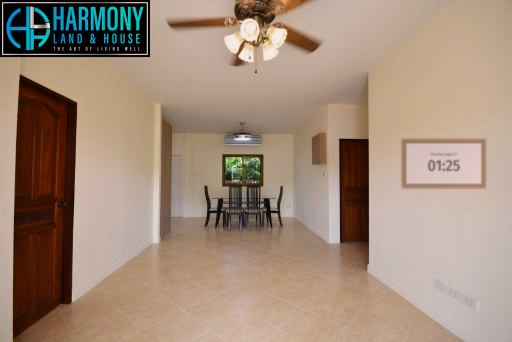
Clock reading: 1h25
